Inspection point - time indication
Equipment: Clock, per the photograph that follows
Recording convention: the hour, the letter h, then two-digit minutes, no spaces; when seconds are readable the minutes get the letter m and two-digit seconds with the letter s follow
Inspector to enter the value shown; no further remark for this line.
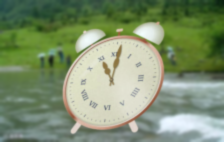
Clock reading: 11h01
